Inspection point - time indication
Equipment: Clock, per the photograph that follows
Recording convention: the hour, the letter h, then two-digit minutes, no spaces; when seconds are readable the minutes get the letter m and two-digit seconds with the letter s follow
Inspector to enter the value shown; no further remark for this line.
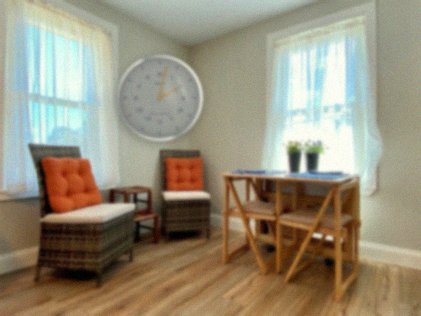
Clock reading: 2h02
